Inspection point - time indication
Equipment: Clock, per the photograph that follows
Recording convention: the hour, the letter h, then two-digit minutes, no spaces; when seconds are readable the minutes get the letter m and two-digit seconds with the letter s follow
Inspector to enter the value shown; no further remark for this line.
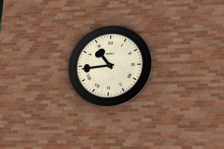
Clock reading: 10h44
